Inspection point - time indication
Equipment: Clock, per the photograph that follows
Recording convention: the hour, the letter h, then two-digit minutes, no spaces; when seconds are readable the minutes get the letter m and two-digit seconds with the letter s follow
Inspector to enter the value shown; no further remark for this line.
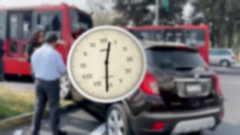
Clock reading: 12h31
